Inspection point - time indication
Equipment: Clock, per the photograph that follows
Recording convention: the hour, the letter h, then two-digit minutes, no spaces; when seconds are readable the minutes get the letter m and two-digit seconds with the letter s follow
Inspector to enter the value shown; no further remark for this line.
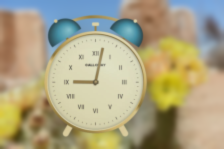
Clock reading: 9h02
